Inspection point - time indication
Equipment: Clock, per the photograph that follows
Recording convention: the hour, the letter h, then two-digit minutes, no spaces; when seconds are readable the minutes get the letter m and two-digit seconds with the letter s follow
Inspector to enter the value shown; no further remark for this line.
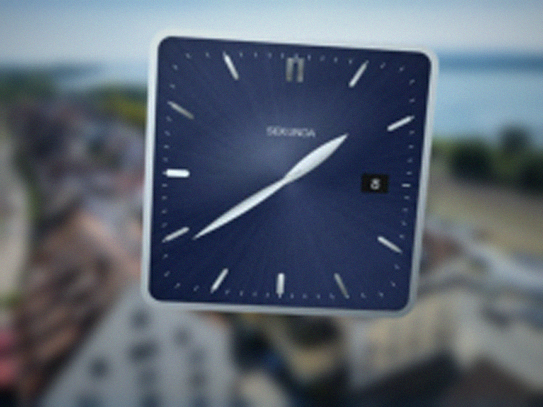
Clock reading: 1h39
